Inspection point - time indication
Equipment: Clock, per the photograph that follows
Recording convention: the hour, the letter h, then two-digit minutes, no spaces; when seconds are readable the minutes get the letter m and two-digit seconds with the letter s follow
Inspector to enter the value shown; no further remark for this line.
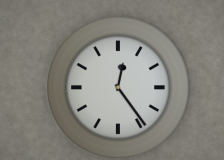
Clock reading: 12h24
